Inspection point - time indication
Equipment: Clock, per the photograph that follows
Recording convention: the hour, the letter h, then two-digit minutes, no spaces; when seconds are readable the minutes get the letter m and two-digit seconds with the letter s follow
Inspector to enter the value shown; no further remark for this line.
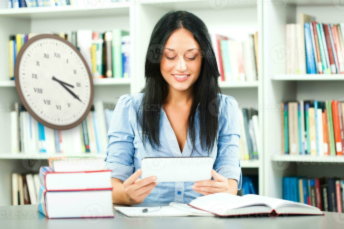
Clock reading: 3h20
